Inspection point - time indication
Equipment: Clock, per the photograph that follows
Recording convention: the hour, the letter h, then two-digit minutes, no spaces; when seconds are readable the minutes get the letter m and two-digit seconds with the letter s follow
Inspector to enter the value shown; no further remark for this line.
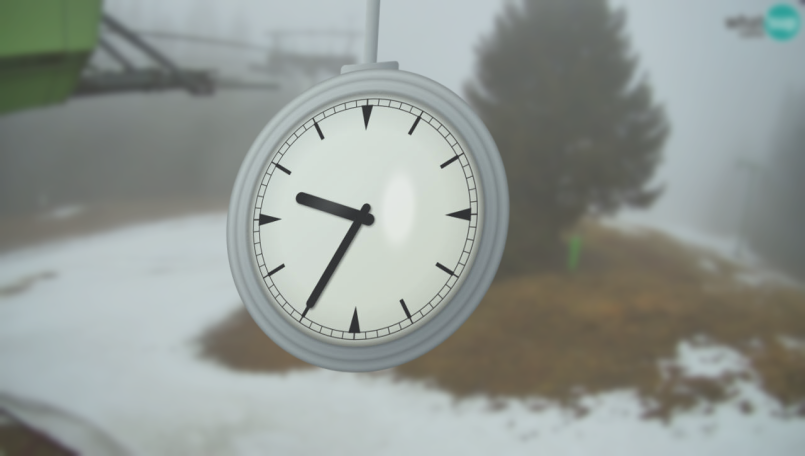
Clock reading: 9h35
